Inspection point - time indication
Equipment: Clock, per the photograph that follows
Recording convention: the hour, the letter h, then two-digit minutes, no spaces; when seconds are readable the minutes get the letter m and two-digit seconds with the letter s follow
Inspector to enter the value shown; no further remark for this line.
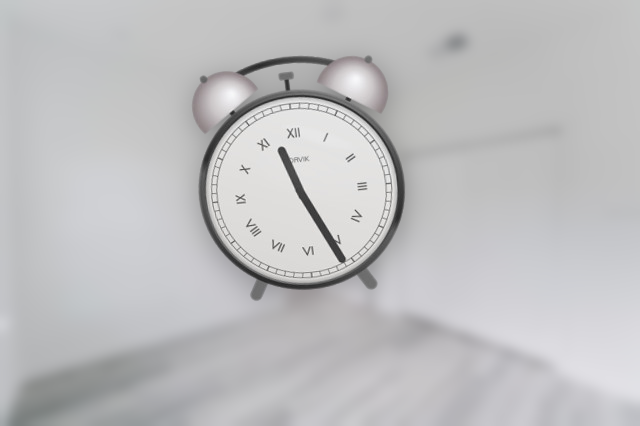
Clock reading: 11h26
